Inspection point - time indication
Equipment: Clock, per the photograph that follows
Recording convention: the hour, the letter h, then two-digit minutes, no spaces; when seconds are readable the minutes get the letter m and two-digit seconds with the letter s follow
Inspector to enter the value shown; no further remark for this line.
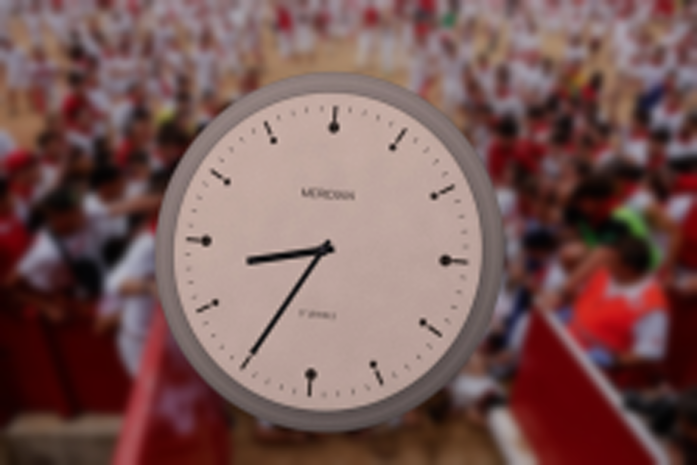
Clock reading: 8h35
